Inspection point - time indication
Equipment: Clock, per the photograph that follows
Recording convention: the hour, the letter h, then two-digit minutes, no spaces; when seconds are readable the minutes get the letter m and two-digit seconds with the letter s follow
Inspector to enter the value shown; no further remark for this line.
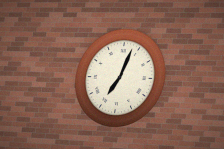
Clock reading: 7h03
